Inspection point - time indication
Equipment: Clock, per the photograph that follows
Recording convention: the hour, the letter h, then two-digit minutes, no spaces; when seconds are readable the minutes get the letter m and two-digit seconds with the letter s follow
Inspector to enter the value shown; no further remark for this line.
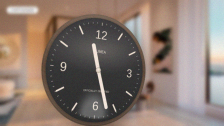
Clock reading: 11h27
